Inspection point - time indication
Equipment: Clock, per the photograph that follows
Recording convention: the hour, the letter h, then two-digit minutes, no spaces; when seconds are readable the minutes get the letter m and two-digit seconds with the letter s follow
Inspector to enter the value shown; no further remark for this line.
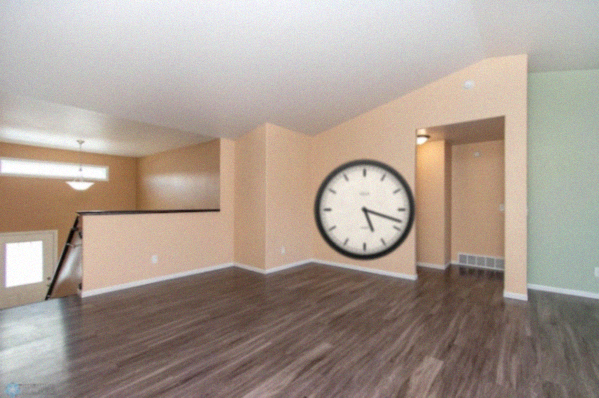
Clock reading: 5h18
